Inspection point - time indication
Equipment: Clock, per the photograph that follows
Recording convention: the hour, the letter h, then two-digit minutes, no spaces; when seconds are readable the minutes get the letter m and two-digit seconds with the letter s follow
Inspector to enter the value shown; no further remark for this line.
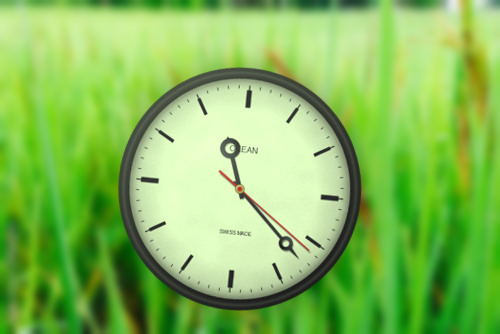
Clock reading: 11h22m21s
